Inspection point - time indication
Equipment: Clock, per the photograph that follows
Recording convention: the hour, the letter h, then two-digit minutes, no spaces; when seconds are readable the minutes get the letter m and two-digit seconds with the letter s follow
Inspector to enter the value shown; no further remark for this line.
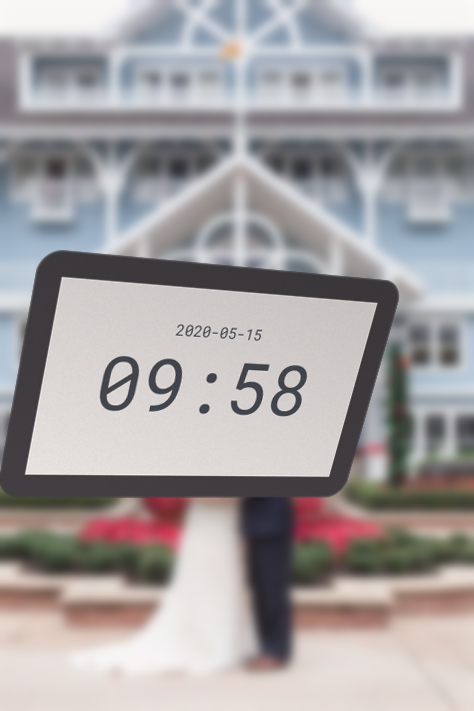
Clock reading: 9h58
